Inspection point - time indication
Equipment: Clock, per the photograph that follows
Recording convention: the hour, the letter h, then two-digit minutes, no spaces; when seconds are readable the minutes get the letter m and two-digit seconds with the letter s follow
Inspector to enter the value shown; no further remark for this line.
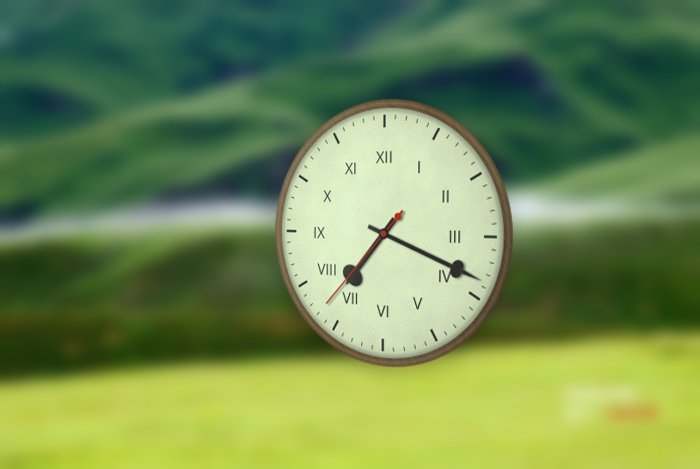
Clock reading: 7h18m37s
